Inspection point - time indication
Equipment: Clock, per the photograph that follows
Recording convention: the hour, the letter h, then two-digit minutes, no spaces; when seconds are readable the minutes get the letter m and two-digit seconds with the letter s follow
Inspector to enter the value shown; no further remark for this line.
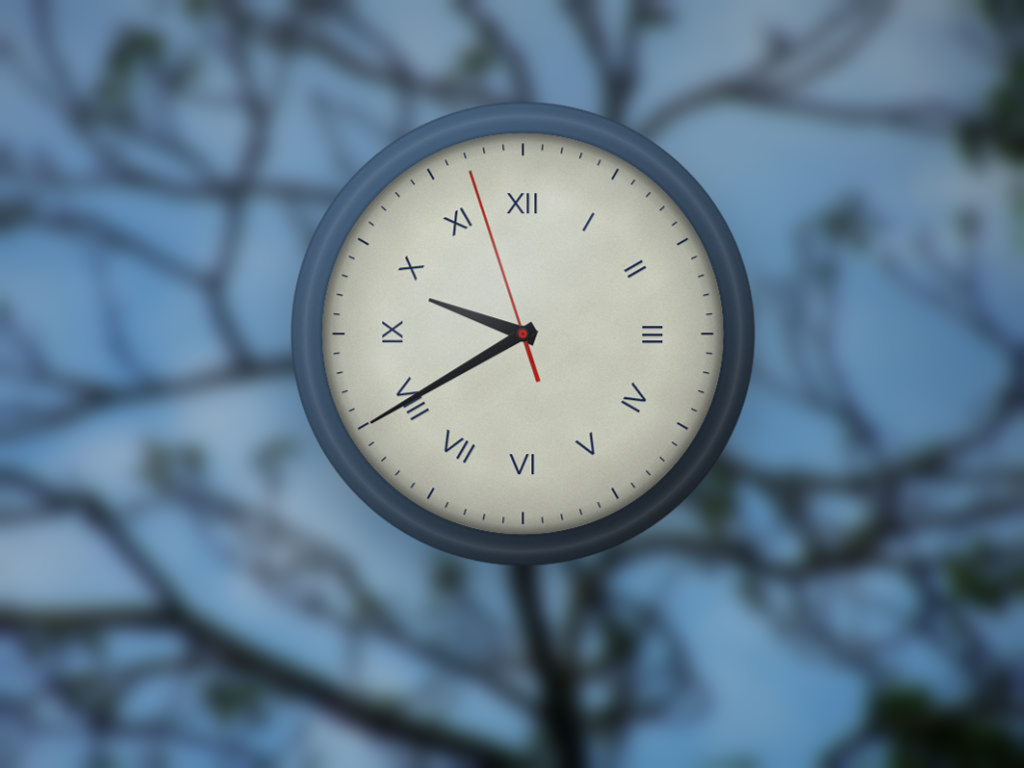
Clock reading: 9h39m57s
